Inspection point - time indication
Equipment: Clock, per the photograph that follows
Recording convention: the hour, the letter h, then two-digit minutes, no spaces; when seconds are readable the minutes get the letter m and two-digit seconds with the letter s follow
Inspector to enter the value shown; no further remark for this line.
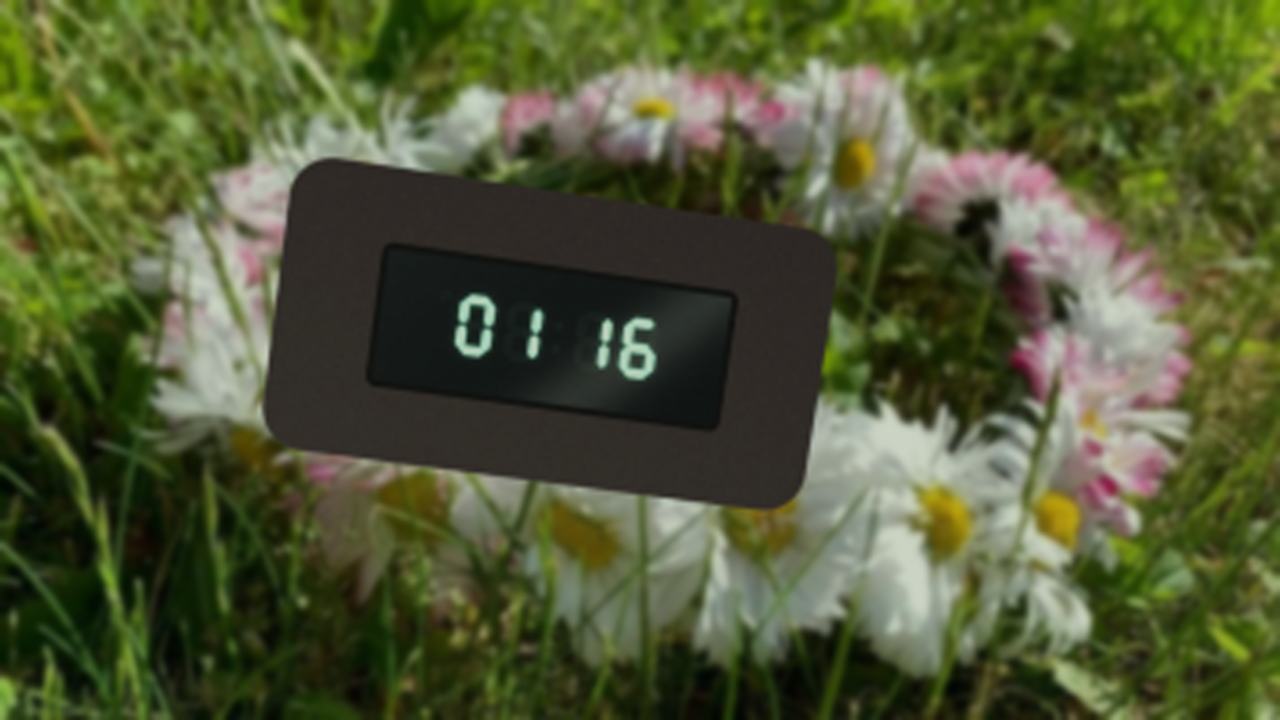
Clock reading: 1h16
